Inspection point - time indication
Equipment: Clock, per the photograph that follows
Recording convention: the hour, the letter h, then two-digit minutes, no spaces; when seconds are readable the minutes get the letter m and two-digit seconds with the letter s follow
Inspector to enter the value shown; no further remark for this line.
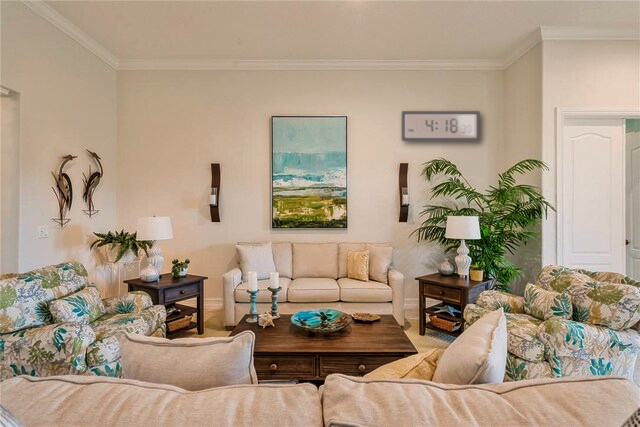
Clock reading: 4h18
